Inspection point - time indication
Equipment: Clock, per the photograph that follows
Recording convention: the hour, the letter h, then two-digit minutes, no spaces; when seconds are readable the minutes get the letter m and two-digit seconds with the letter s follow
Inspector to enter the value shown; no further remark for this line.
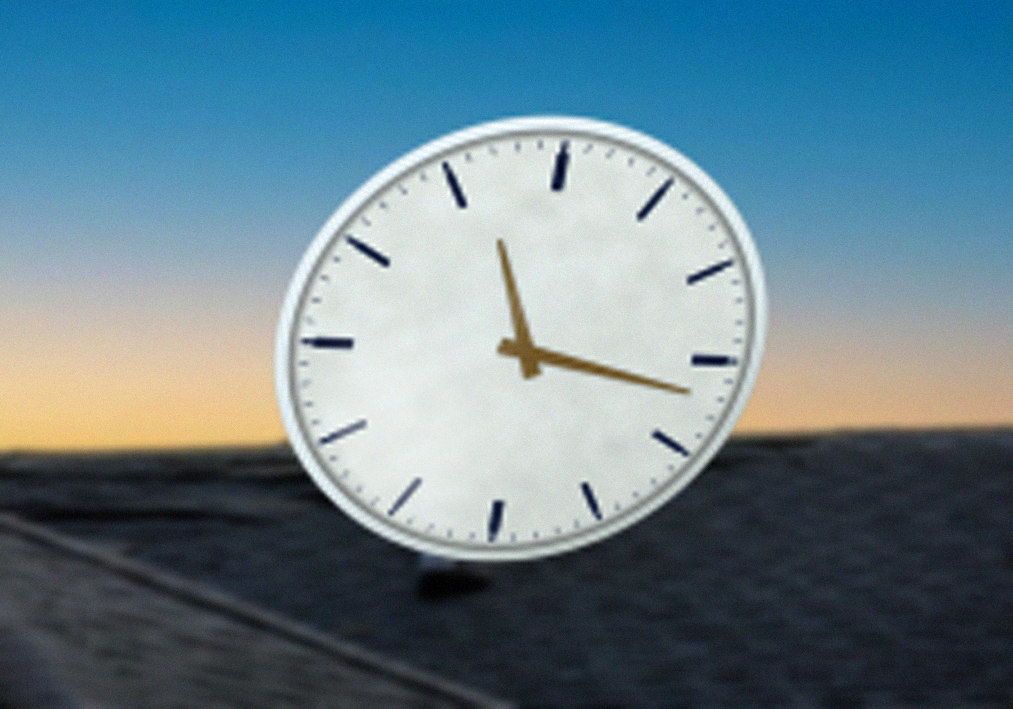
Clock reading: 11h17
